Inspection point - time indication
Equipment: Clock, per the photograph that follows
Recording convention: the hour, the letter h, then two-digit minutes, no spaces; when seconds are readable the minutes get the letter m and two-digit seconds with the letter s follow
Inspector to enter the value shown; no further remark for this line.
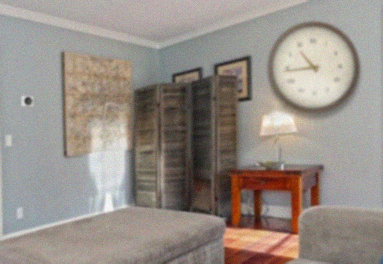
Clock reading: 10h44
